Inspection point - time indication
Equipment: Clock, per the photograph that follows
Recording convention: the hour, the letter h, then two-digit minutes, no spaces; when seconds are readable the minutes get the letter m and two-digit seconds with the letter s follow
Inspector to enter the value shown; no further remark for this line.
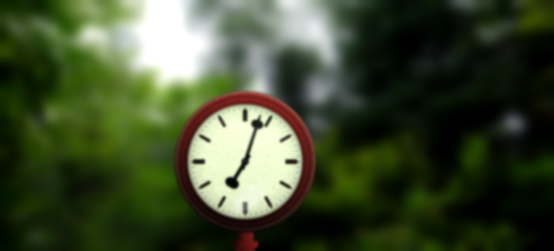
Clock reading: 7h03
